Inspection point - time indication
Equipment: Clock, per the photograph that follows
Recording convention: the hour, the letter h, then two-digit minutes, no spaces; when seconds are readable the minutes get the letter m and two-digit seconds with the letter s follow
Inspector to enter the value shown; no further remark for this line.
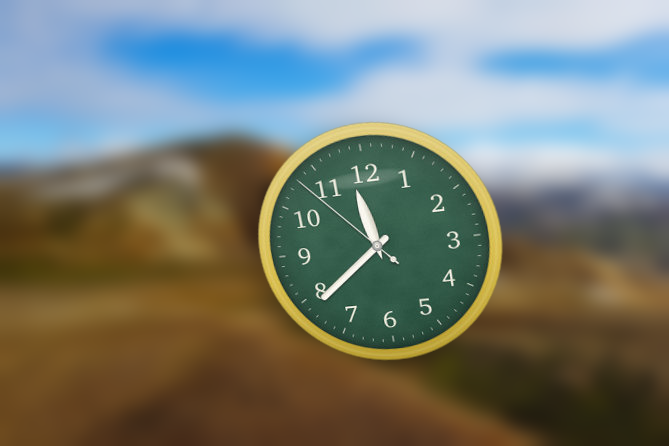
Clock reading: 11h38m53s
